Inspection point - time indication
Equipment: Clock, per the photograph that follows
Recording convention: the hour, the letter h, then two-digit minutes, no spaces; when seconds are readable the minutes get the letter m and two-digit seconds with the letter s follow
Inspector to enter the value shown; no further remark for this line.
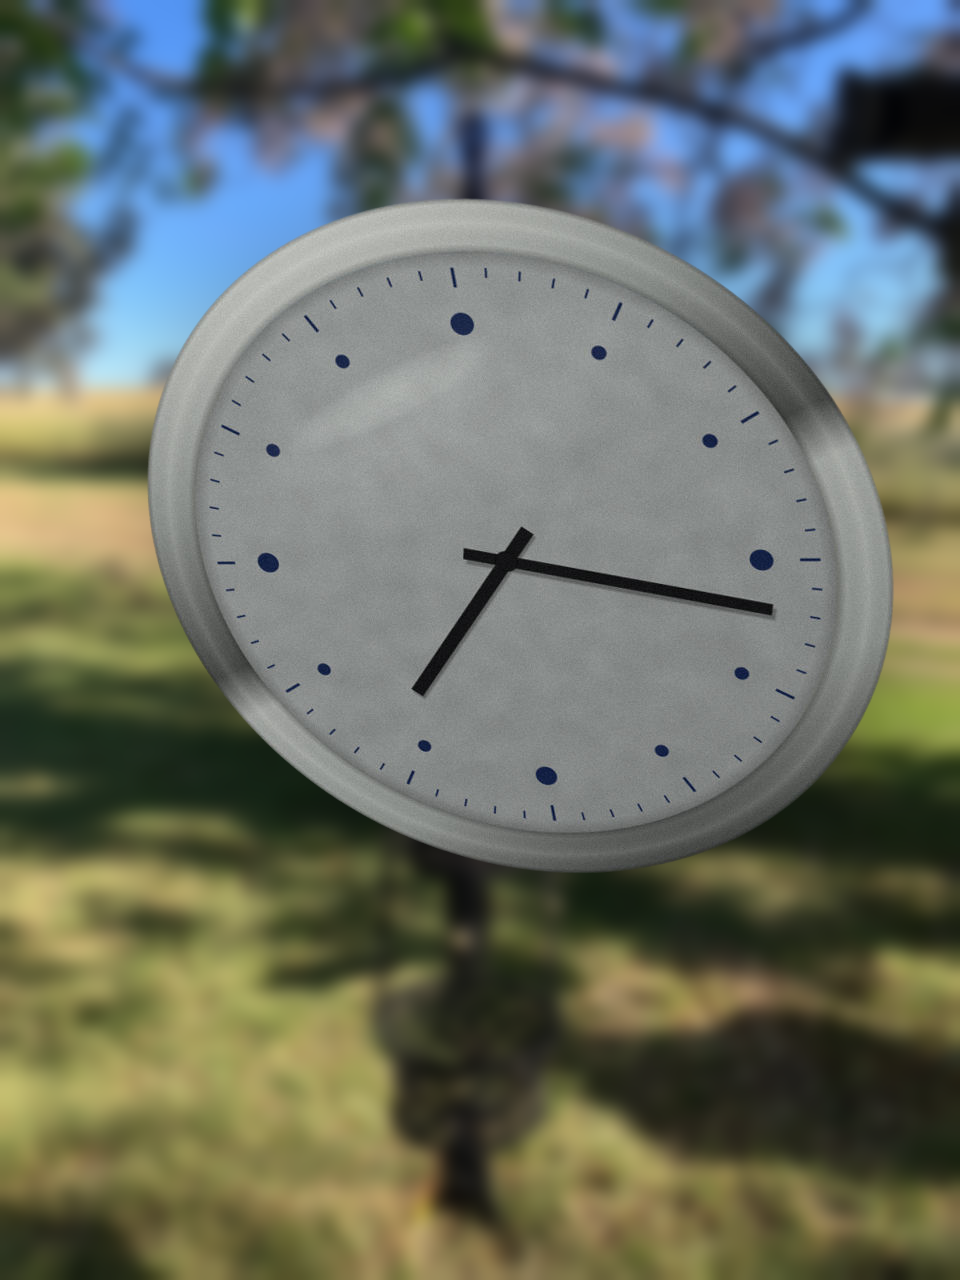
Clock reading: 7h17
